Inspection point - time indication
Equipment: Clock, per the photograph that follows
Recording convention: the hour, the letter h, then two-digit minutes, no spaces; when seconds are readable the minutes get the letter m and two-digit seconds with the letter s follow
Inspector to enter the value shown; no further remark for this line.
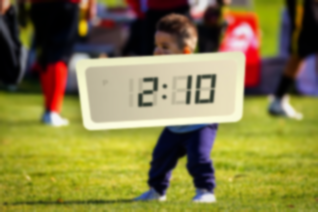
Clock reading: 2h10
